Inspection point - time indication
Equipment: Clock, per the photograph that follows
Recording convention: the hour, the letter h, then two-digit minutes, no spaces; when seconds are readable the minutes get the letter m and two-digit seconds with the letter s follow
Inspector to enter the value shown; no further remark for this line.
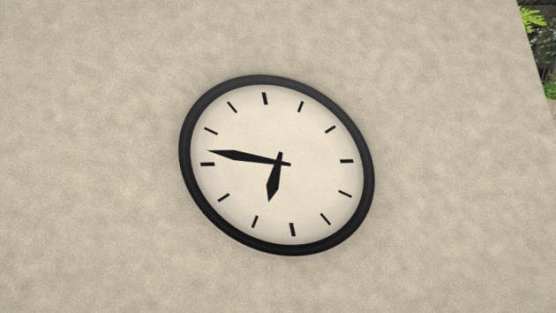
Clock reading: 6h47
